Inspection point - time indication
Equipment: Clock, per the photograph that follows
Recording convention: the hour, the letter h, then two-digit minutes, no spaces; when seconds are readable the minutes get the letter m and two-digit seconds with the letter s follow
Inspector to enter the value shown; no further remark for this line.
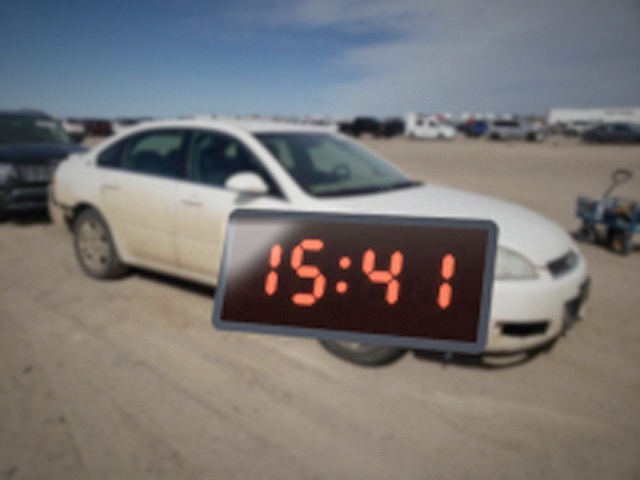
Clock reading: 15h41
